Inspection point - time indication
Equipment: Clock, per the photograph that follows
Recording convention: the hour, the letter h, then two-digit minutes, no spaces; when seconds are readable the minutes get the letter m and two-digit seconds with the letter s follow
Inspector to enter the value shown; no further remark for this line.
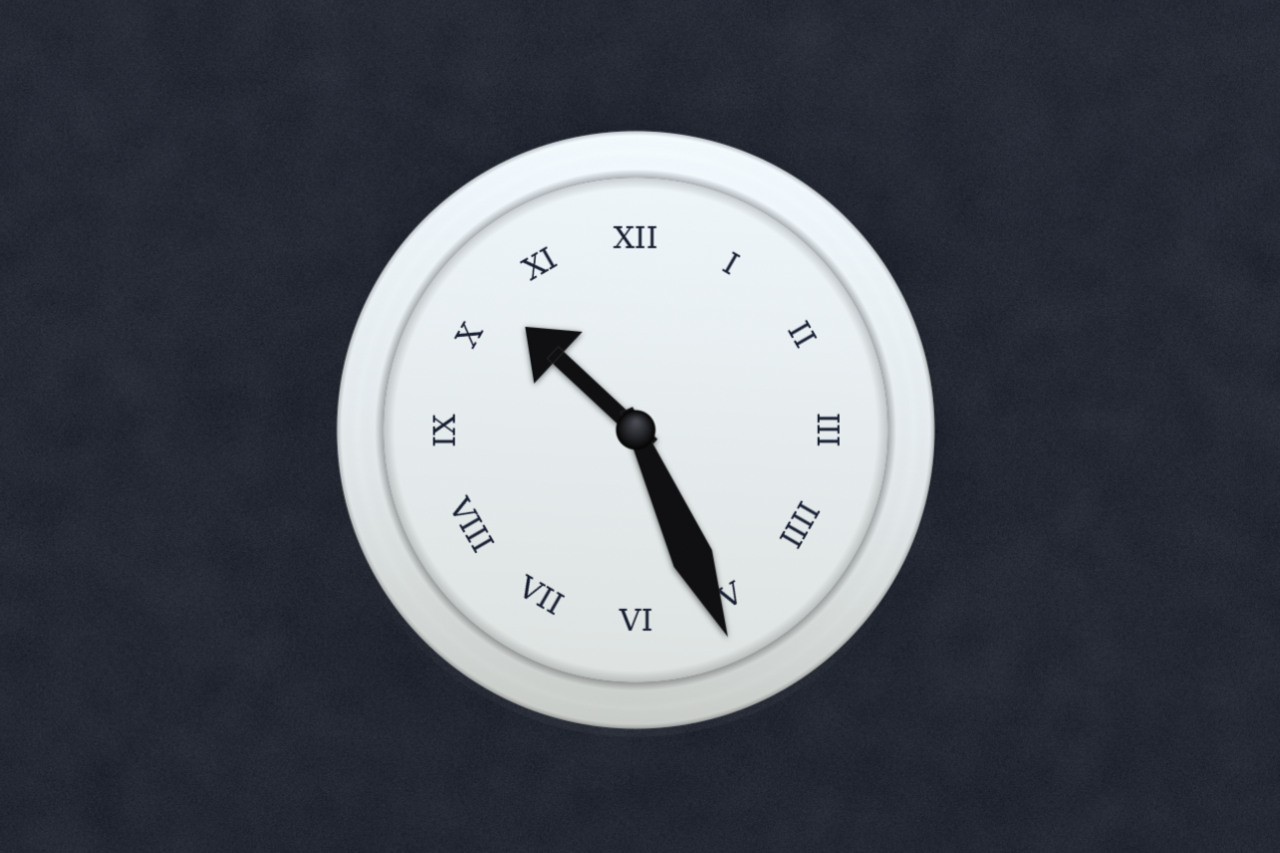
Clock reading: 10h26
